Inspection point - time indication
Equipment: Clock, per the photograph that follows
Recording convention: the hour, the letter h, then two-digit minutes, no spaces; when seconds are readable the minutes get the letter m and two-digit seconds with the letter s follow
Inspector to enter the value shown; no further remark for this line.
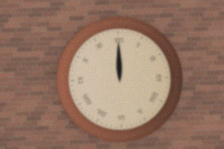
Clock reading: 12h00
